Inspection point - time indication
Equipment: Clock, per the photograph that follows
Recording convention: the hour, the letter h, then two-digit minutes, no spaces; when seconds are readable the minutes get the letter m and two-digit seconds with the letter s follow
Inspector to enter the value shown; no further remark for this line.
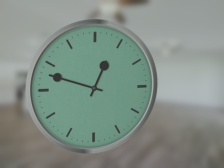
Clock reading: 12h48
